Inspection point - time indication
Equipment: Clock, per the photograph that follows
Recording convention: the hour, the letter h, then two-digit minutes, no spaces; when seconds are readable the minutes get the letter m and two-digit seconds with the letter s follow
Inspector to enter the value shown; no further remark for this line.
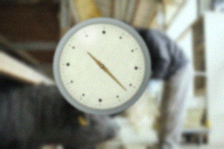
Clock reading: 10h22
